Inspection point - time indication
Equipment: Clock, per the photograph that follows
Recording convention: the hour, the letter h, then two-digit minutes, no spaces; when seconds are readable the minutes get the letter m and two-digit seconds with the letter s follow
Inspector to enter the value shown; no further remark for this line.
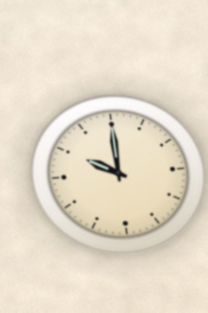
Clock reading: 10h00
